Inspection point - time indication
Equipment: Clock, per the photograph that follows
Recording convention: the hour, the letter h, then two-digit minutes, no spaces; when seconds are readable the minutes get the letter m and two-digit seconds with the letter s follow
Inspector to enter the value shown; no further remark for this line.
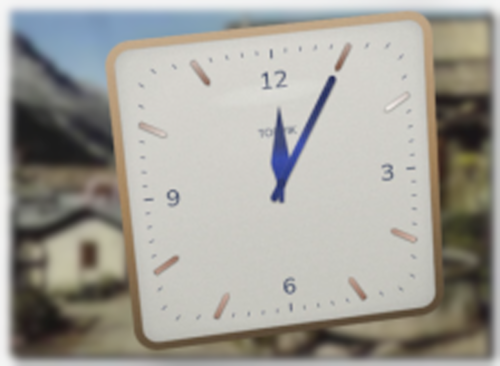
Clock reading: 12h05
